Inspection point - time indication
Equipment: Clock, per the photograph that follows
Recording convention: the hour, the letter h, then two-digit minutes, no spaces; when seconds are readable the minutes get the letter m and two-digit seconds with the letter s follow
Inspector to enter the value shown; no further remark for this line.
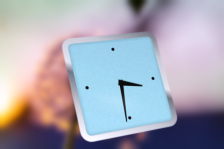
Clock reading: 3h31
